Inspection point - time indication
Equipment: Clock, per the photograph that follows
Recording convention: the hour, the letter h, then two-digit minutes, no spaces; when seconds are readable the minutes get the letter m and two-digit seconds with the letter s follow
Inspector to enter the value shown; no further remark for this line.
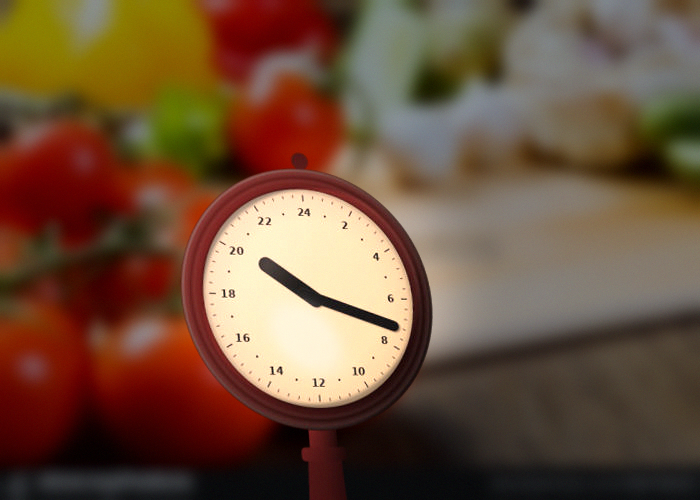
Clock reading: 20h18
